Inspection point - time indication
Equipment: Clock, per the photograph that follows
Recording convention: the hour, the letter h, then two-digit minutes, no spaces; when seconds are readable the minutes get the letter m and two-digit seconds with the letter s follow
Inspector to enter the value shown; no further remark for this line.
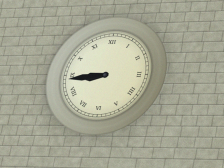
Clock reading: 8h44
